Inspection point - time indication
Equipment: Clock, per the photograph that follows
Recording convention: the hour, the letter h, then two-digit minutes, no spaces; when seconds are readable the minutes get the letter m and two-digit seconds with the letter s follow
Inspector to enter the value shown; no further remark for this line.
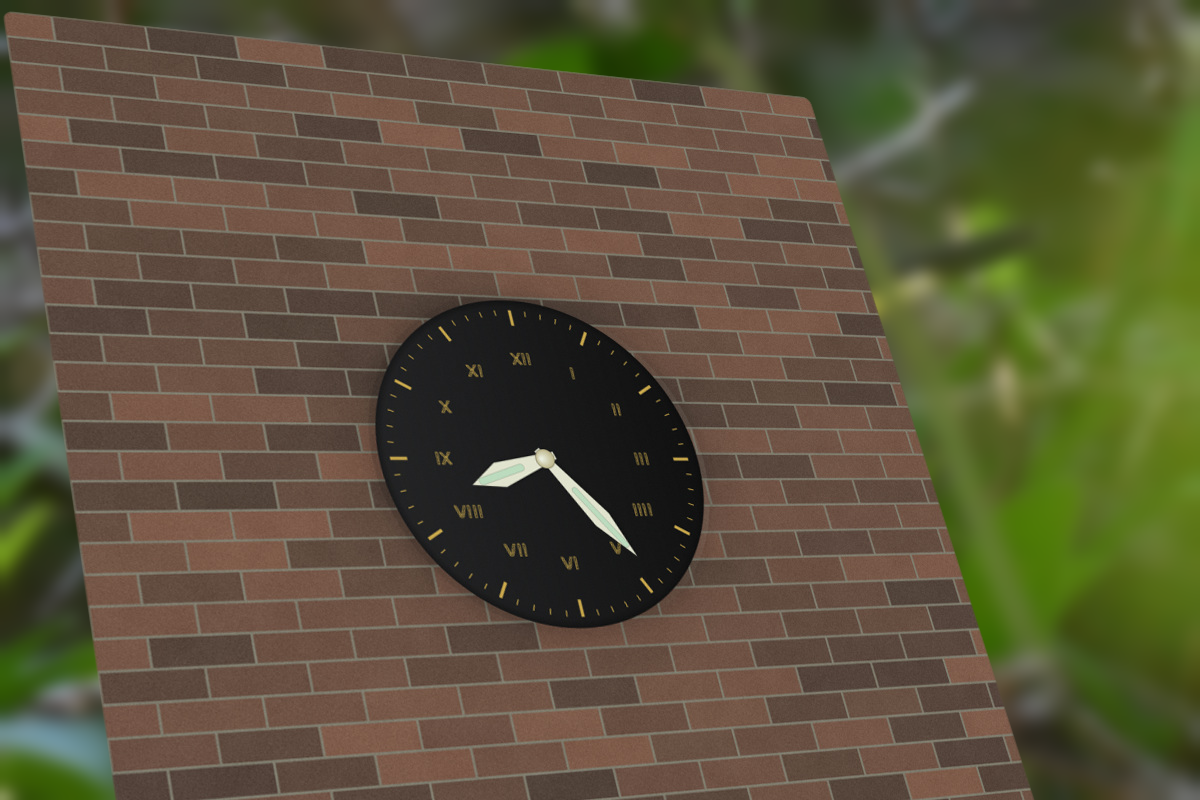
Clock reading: 8h24
